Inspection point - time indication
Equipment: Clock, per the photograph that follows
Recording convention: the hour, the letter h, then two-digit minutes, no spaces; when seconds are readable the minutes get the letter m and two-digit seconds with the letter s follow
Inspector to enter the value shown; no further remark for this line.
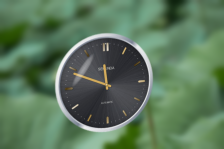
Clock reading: 11h49
